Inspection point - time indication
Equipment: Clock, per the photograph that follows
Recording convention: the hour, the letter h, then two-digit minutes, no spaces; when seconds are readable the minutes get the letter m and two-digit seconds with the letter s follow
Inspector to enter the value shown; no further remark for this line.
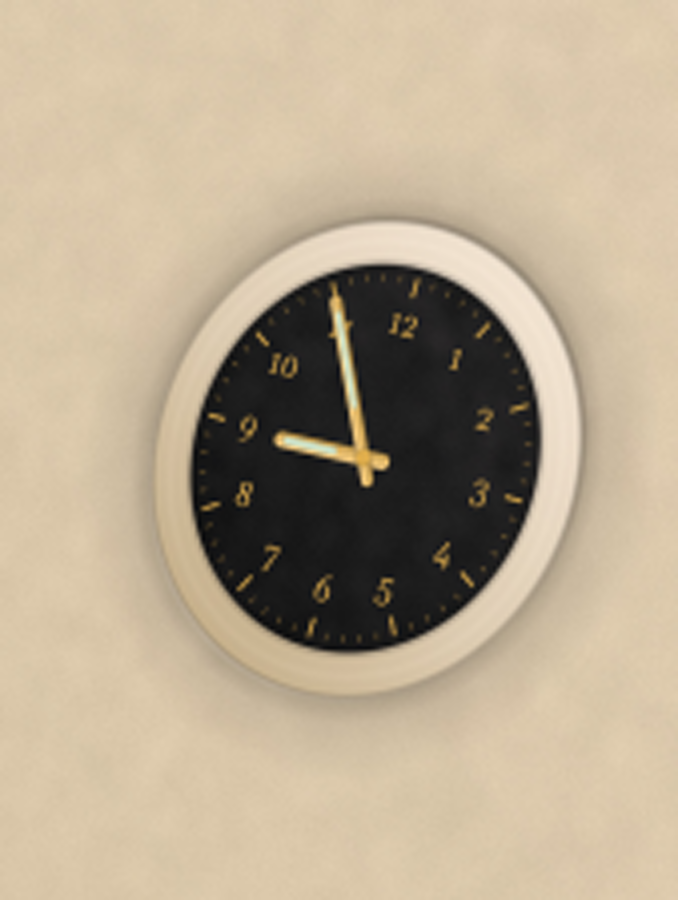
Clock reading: 8h55
